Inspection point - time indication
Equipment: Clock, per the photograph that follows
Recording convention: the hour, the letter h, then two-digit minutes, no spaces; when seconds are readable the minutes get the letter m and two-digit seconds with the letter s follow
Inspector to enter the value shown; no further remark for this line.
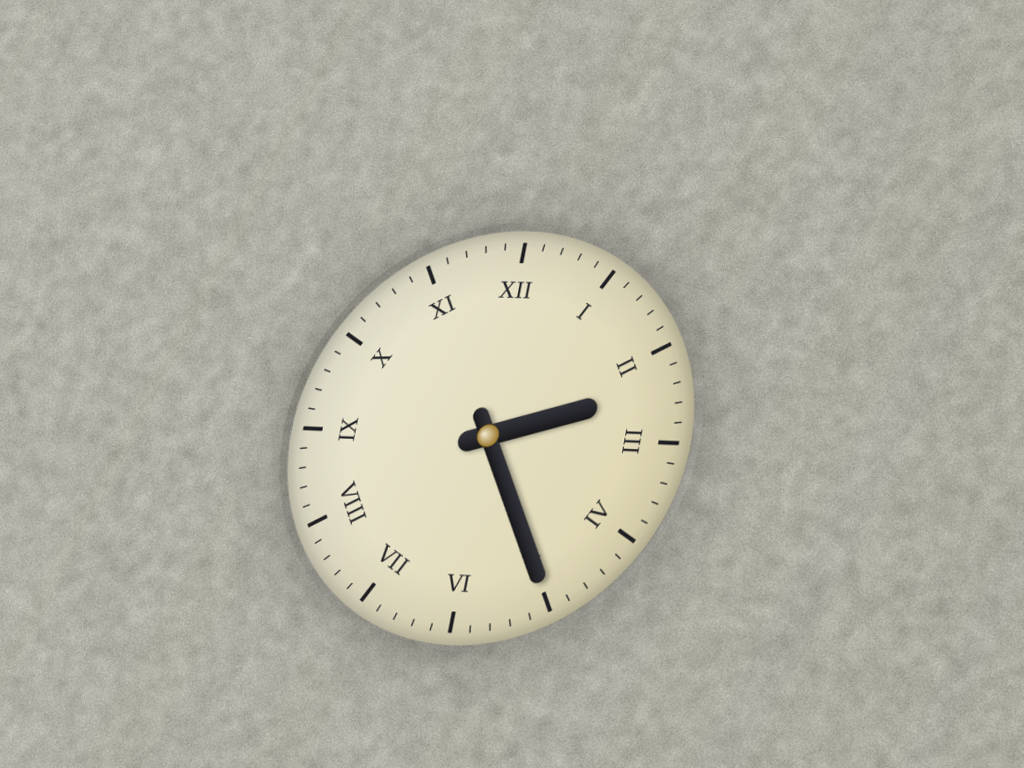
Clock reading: 2h25
